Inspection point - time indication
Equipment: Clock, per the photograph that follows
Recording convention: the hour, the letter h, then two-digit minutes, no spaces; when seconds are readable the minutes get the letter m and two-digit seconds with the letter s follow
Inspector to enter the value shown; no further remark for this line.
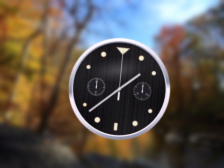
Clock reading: 1h38
